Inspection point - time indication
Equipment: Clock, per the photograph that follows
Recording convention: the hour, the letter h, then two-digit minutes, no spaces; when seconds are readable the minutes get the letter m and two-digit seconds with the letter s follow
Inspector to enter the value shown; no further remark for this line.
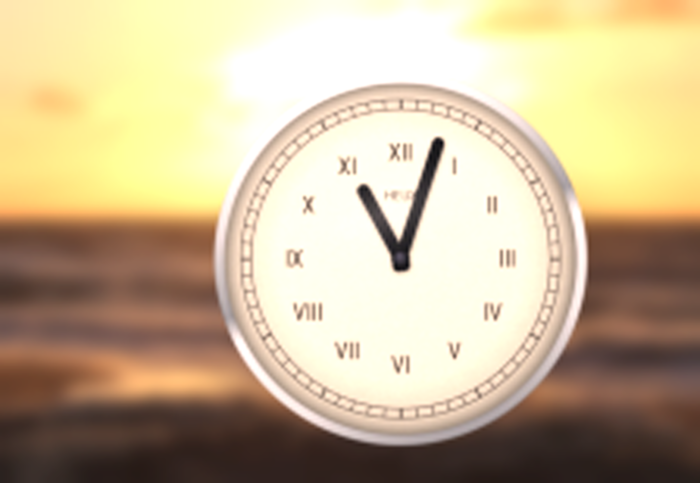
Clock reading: 11h03
